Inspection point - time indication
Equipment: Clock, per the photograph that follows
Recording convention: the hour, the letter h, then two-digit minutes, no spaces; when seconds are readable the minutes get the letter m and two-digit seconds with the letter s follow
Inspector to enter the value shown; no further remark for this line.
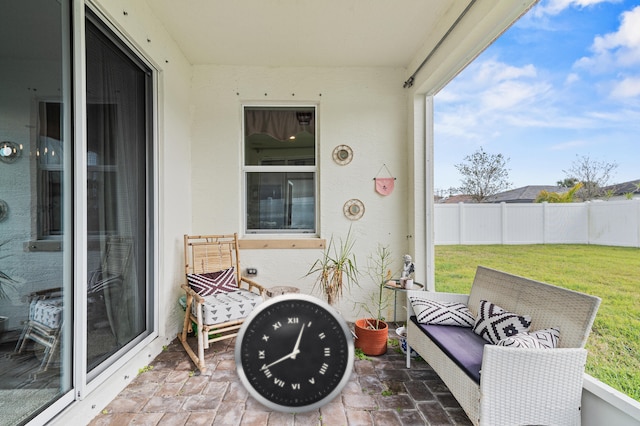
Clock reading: 12h41
